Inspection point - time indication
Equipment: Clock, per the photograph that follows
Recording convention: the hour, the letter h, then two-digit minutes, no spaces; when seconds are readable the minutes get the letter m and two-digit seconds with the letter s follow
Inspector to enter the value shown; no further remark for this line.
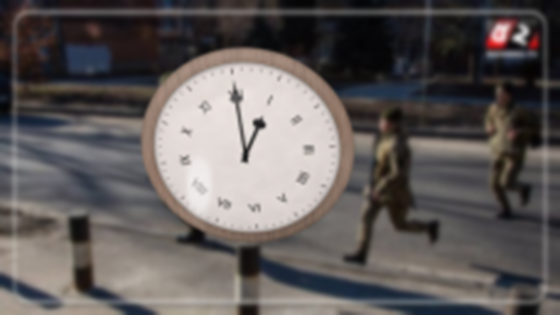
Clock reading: 1h00
